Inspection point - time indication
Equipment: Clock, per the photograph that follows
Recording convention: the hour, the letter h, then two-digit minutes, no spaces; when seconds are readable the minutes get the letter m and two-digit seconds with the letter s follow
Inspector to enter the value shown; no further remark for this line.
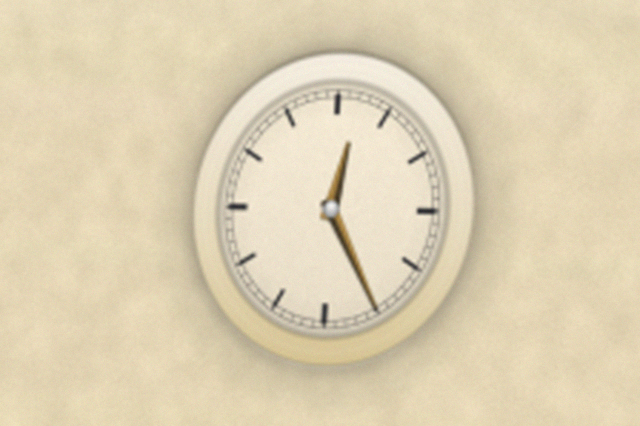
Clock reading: 12h25
